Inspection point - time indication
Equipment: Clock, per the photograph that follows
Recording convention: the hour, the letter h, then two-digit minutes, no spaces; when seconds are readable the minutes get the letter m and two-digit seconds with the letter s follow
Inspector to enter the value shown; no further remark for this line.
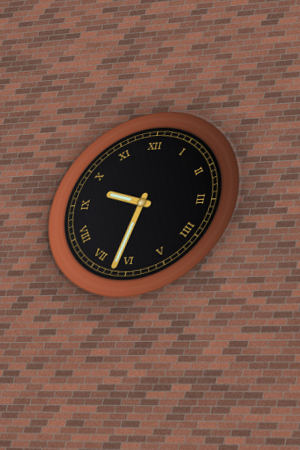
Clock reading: 9h32
